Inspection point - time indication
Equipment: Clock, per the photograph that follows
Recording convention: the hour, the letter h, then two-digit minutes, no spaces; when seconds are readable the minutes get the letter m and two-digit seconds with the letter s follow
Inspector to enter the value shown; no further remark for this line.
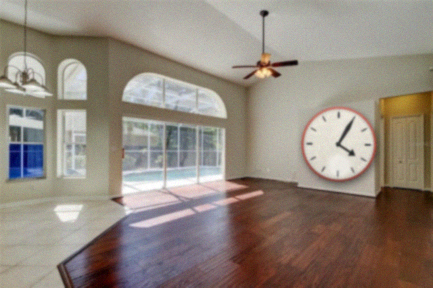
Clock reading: 4h05
